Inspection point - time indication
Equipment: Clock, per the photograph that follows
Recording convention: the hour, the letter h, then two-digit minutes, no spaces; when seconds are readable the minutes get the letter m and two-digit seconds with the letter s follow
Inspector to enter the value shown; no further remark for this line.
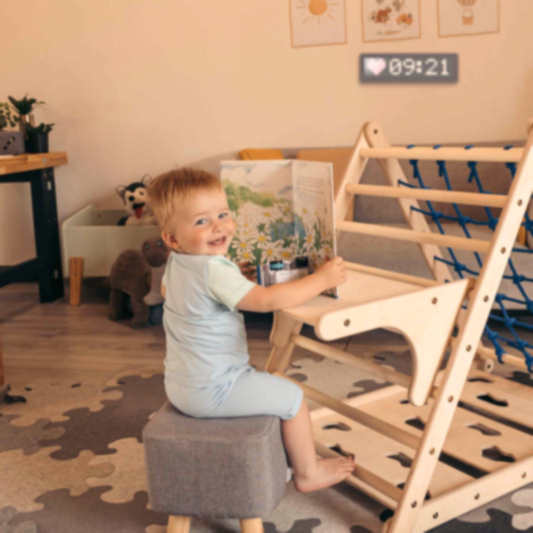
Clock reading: 9h21
